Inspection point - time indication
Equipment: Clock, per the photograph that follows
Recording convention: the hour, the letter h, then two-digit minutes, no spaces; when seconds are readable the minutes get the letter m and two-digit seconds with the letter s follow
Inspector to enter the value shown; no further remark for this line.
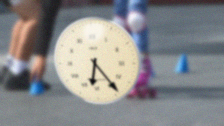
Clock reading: 6h24
